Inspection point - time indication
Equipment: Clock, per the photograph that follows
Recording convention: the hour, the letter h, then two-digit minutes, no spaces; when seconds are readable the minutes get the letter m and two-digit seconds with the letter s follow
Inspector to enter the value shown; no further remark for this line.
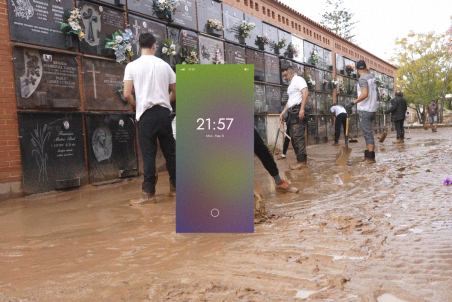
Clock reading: 21h57
